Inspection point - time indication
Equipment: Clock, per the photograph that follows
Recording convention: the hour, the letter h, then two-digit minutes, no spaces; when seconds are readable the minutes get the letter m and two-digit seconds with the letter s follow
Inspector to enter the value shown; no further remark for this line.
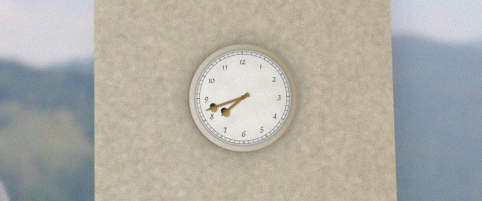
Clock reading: 7h42
